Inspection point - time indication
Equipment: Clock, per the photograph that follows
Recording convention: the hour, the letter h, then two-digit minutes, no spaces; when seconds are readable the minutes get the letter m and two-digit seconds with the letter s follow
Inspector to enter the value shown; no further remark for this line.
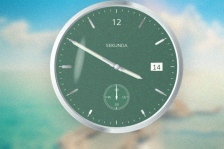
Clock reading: 3h50
